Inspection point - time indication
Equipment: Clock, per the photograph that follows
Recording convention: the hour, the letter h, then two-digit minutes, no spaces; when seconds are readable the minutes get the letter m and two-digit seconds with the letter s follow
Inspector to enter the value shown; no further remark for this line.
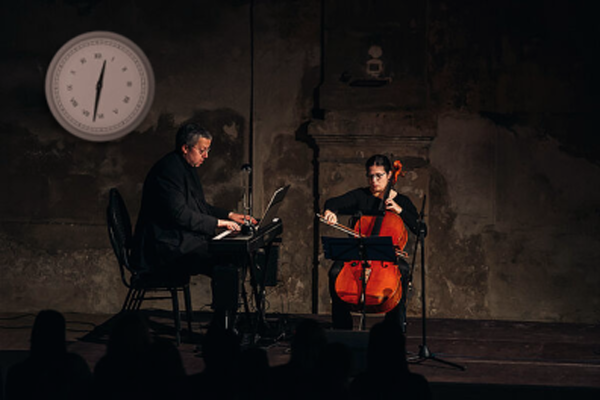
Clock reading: 12h32
